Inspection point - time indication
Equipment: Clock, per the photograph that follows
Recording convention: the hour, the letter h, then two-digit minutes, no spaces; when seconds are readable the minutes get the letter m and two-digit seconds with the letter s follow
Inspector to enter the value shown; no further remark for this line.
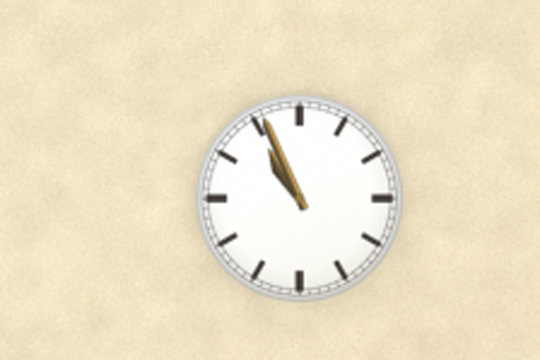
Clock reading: 10h56
